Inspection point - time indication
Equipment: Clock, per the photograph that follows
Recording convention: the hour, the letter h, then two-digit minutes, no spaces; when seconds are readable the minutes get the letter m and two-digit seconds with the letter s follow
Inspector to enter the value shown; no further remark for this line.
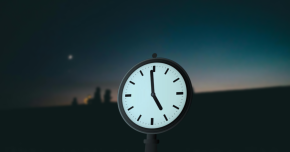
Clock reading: 4h59
